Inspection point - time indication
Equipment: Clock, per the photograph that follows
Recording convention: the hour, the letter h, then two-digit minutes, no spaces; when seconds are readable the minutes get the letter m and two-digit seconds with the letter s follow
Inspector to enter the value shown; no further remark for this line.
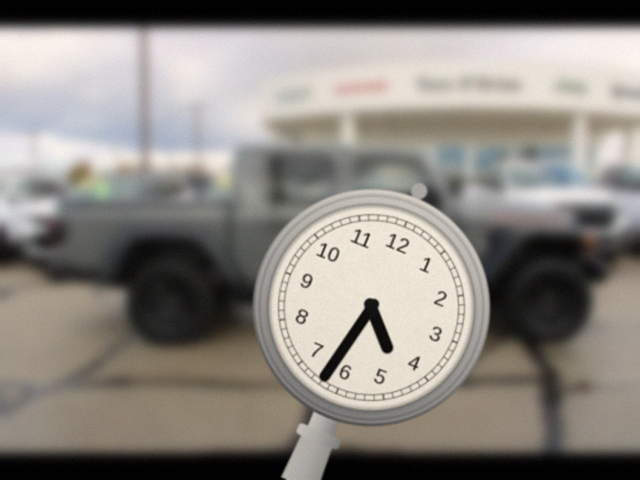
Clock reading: 4h32
